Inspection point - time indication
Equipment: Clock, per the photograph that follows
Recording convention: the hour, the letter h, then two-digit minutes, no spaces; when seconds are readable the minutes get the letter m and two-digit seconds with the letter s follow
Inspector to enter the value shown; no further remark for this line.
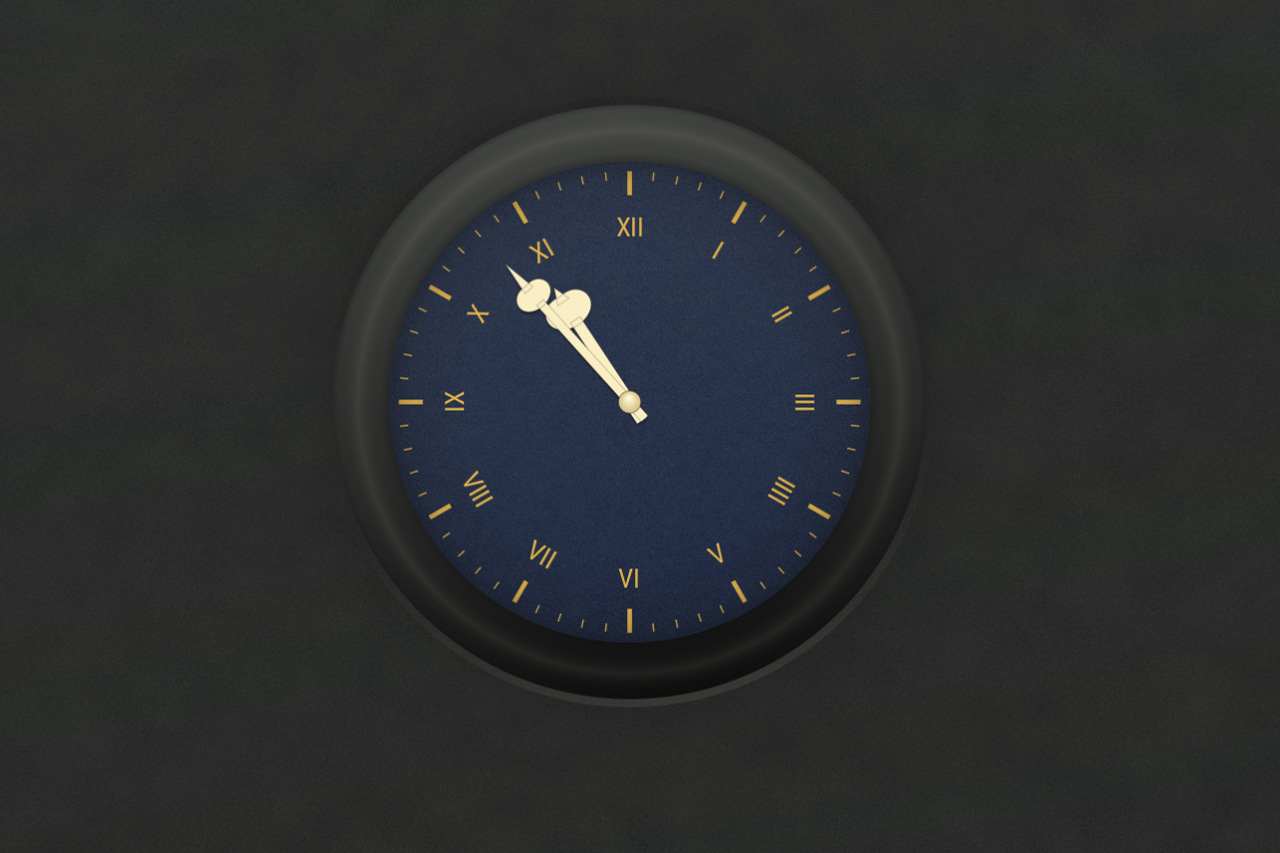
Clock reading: 10h53
